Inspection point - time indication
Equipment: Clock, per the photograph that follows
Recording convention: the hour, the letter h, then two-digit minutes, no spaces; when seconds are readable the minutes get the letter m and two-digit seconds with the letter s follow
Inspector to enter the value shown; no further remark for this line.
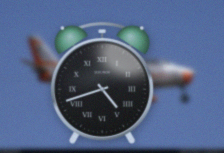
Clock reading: 4h42
